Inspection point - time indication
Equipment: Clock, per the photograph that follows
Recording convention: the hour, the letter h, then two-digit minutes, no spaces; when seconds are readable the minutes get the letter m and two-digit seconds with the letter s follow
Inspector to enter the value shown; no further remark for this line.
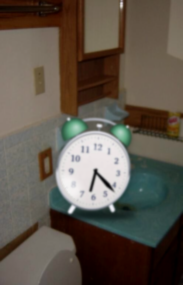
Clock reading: 6h22
